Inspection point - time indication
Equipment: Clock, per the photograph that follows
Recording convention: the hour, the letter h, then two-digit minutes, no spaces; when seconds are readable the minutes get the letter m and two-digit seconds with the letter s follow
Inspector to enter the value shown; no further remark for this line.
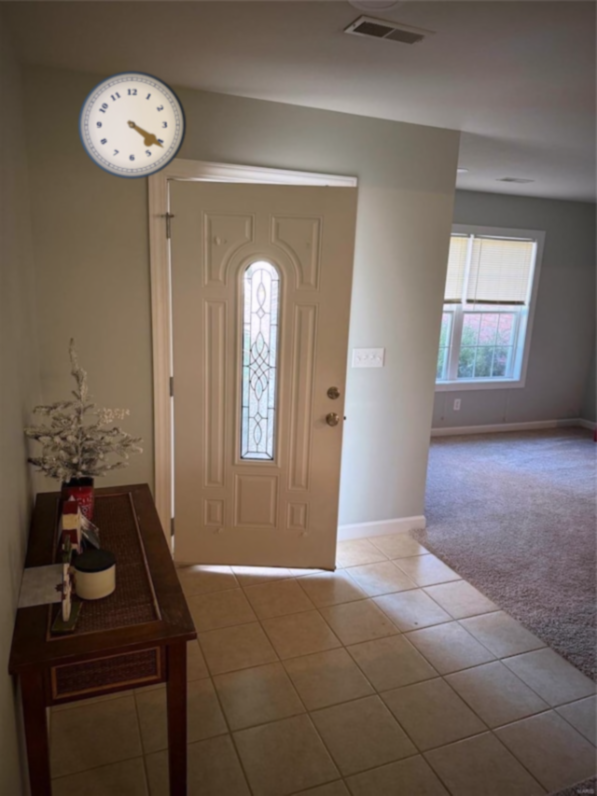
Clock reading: 4h21
